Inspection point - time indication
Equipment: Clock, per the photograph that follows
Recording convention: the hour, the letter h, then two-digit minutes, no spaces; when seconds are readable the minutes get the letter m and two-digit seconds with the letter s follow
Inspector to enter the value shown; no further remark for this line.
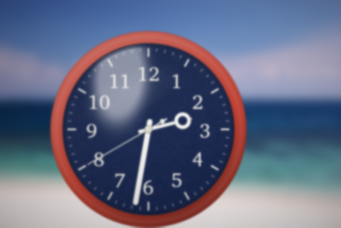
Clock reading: 2h31m40s
